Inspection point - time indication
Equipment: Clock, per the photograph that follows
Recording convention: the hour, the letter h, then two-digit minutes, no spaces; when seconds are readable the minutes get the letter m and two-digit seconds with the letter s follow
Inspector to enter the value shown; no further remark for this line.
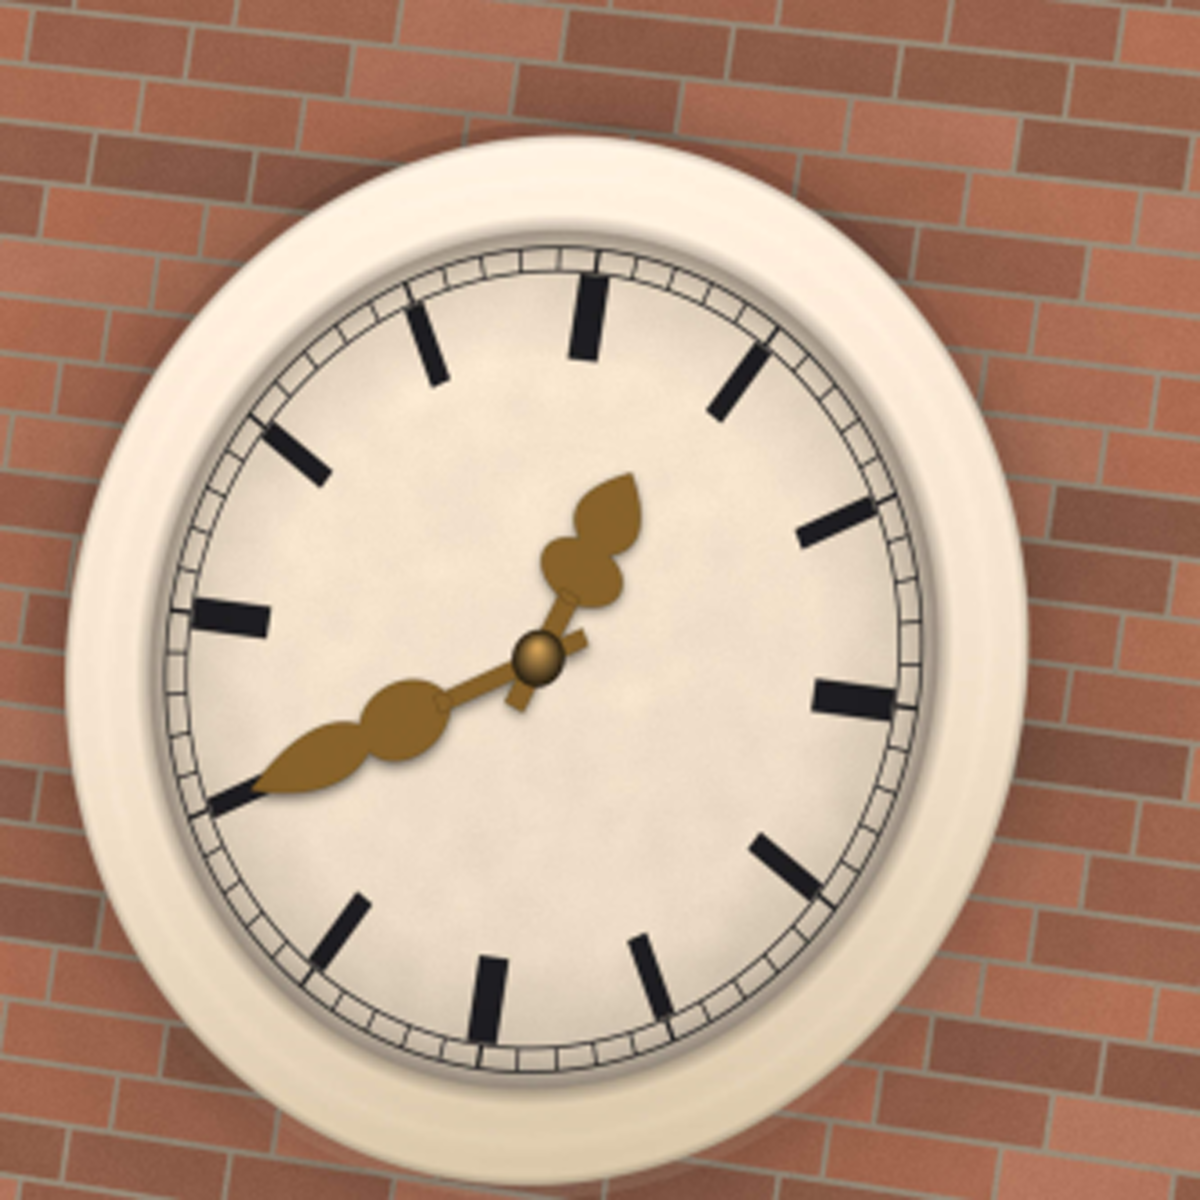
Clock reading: 12h40
